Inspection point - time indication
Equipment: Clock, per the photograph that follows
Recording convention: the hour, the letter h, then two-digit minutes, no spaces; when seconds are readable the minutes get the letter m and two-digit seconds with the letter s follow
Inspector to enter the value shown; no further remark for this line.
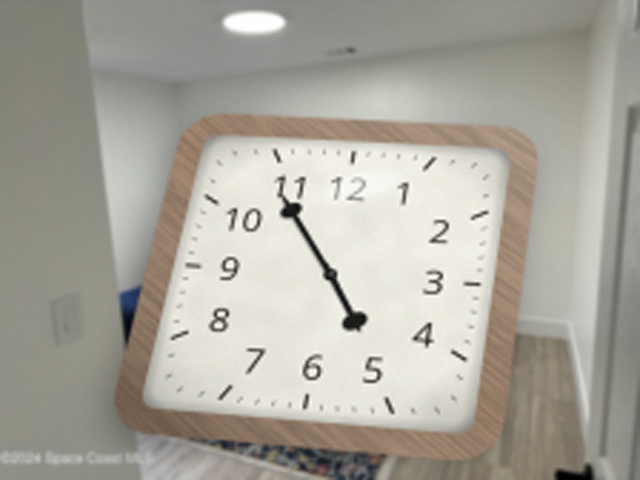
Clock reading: 4h54
